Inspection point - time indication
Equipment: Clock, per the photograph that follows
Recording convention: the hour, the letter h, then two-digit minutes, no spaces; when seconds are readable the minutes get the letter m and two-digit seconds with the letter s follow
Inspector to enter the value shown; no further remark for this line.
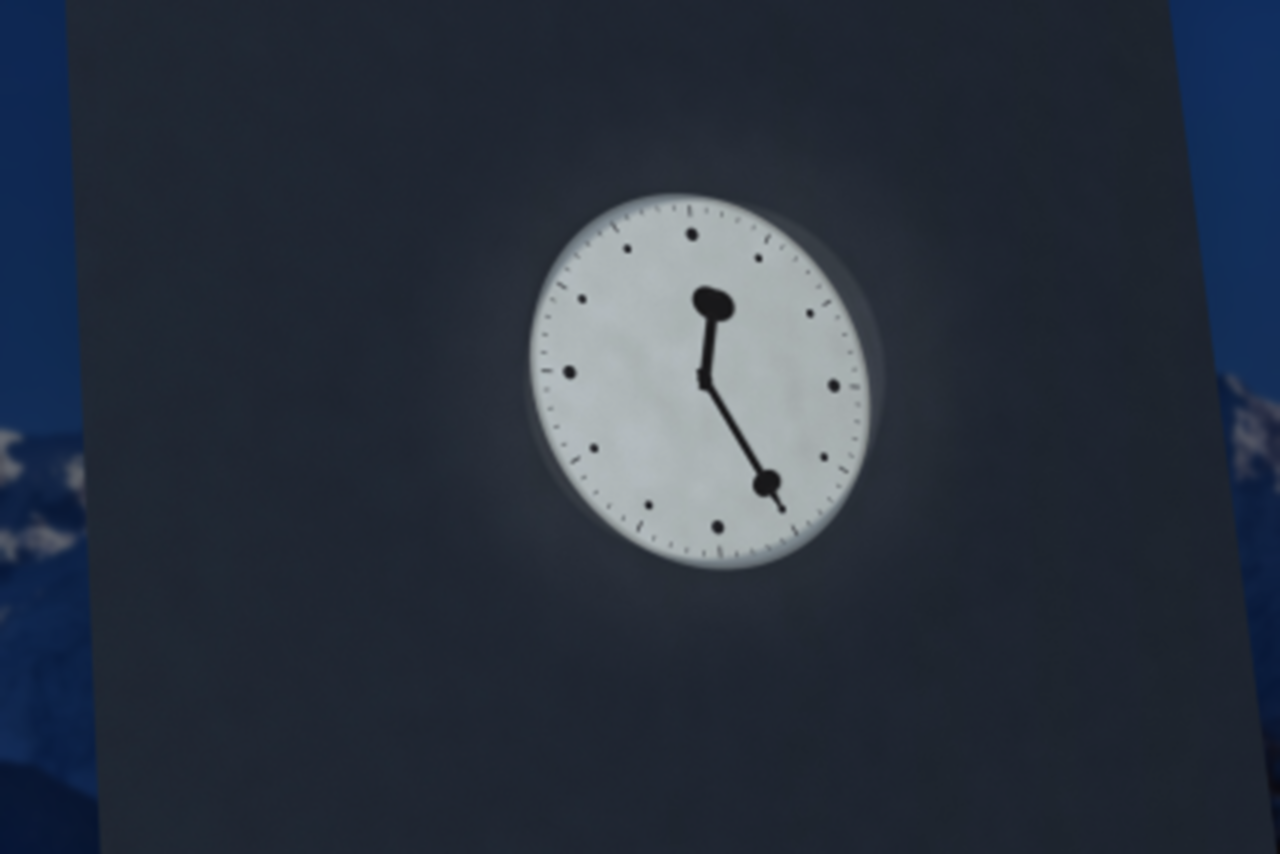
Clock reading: 12h25
